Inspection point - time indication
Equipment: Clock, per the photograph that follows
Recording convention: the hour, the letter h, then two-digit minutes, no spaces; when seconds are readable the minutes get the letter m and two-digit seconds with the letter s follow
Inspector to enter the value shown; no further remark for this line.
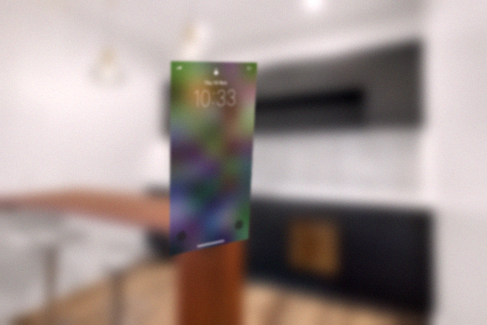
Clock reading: 10h33
